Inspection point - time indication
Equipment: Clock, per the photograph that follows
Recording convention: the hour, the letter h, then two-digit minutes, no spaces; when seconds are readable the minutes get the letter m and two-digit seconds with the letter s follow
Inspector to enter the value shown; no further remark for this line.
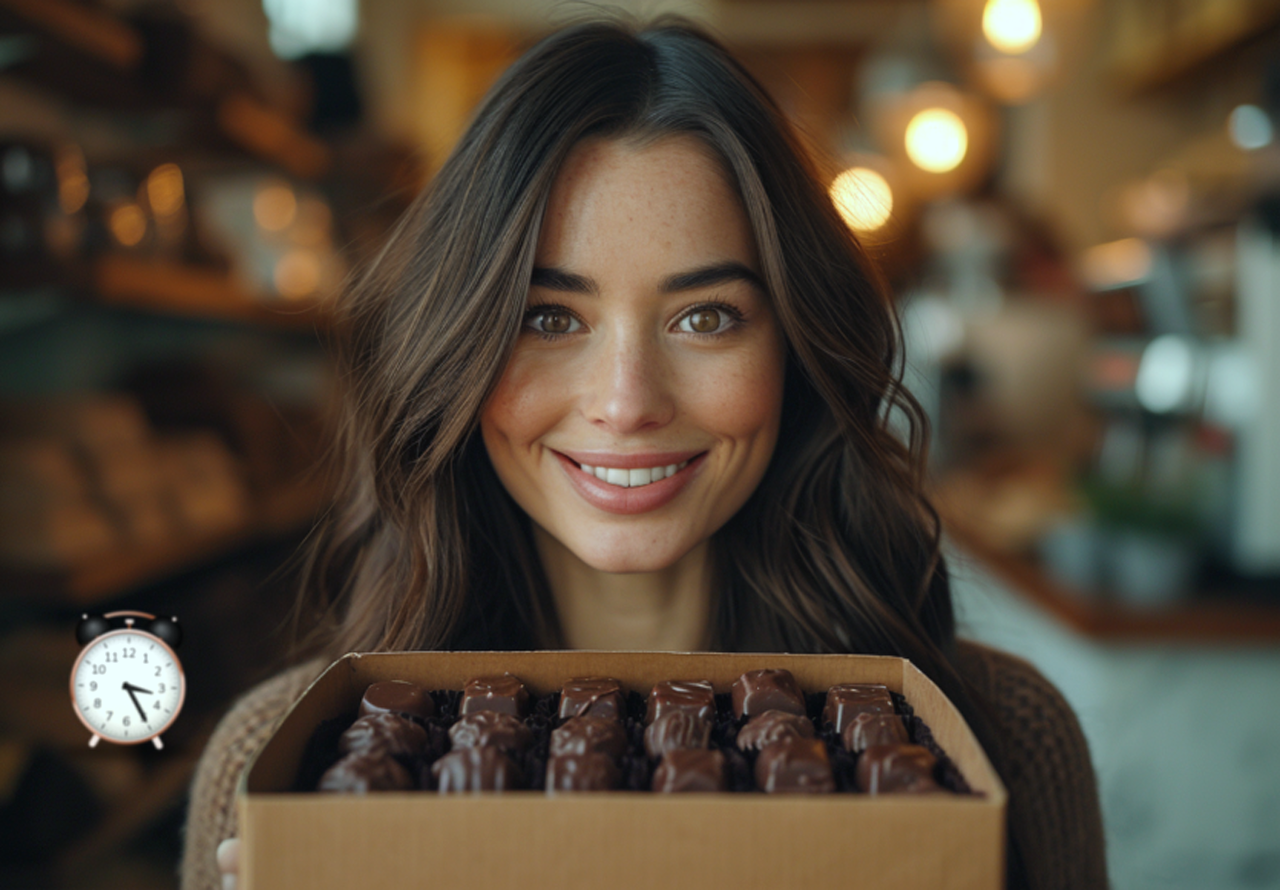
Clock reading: 3h25
